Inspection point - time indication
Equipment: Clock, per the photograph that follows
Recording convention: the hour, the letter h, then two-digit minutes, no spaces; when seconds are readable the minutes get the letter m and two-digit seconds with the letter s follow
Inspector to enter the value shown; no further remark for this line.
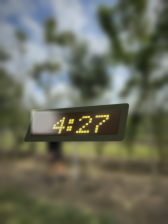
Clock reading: 4h27
